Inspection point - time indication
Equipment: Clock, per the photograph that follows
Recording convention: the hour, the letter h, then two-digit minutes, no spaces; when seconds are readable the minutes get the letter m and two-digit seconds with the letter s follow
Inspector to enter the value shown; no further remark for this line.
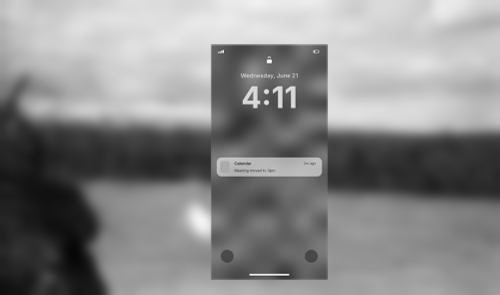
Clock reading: 4h11
